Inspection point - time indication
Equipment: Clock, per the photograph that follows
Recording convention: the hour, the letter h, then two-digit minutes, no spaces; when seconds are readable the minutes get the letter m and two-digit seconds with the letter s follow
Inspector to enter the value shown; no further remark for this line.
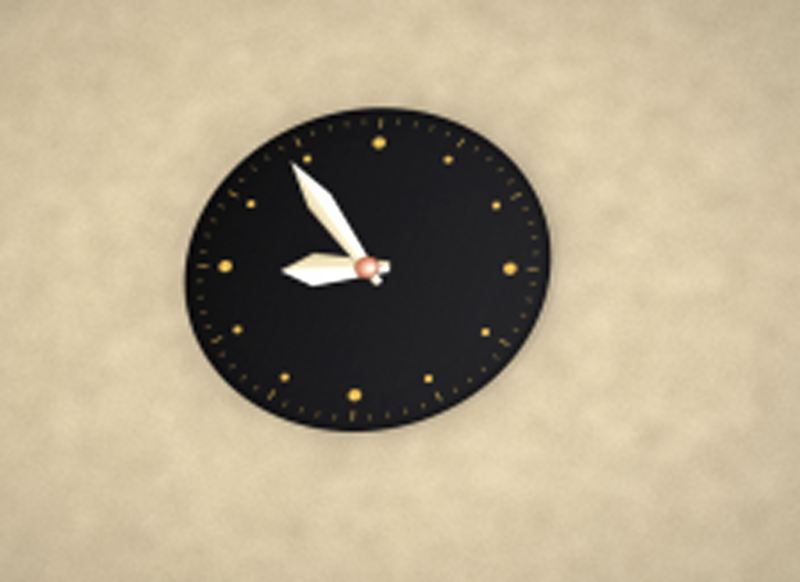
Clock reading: 8h54
